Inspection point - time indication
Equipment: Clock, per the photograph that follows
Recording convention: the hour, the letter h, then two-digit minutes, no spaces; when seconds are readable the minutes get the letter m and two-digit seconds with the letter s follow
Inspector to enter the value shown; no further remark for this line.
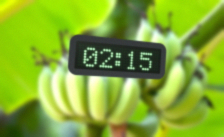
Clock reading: 2h15
